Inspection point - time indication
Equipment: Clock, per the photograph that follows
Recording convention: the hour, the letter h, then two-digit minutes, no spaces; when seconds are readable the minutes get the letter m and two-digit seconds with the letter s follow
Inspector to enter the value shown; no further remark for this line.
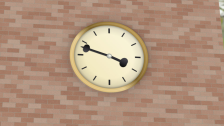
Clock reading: 3h48
